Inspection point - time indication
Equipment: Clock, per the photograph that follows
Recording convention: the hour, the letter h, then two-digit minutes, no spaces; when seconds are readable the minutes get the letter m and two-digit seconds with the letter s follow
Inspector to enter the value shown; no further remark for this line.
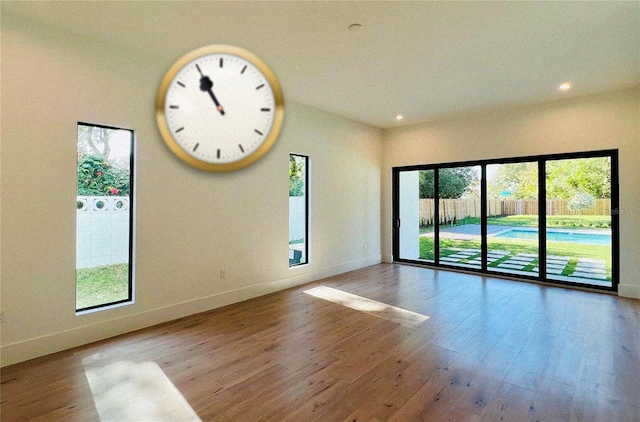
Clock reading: 10h55
